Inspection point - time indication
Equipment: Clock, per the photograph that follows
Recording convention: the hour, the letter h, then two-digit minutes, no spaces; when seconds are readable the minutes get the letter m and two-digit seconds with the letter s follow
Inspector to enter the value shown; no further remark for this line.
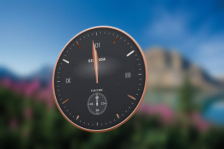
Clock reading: 11h59
